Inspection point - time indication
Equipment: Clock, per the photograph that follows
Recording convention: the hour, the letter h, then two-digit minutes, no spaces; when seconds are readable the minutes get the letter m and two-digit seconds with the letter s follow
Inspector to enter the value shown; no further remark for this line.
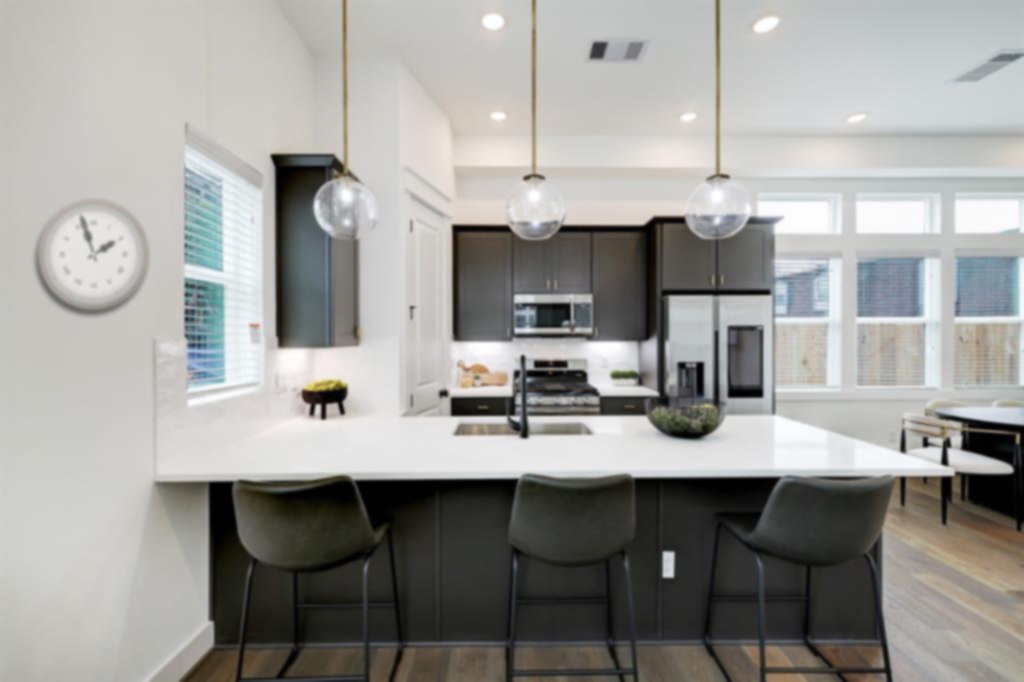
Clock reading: 1h57
